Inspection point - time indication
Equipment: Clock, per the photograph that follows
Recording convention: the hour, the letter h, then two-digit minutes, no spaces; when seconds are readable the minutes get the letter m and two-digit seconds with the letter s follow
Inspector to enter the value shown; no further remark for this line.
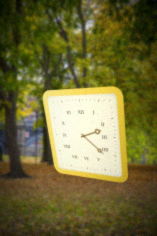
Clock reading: 2h22
